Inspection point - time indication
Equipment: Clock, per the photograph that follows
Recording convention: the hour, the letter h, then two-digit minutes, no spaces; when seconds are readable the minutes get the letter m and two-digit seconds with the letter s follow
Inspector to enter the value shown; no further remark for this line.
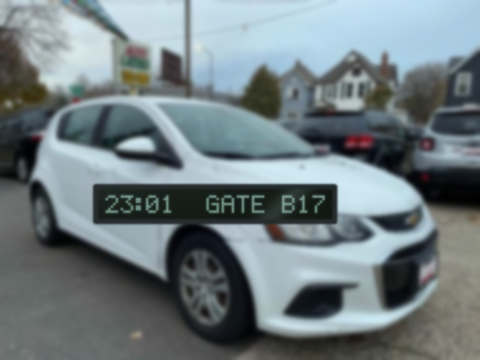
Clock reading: 23h01
